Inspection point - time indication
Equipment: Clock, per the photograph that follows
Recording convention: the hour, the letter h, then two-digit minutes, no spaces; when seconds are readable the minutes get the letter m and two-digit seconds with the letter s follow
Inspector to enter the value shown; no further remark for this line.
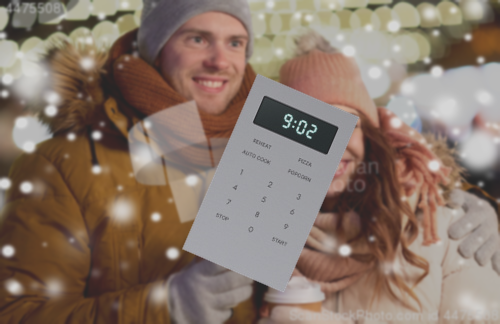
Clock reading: 9h02
